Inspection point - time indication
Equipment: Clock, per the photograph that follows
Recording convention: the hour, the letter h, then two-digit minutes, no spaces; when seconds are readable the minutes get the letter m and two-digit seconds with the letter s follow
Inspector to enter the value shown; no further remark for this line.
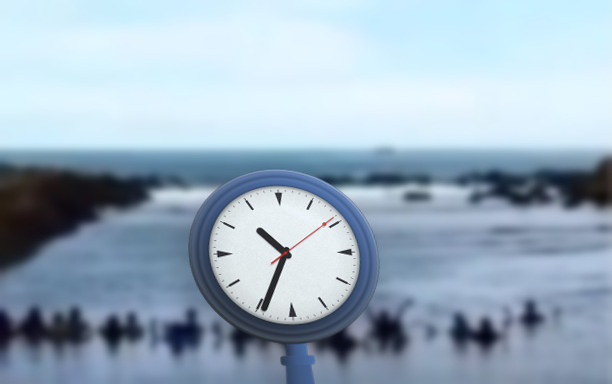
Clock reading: 10h34m09s
